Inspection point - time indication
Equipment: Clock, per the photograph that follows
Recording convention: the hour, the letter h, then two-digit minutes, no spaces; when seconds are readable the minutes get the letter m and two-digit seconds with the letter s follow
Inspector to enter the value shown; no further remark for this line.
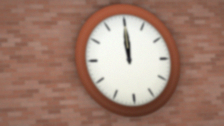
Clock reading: 12h00
